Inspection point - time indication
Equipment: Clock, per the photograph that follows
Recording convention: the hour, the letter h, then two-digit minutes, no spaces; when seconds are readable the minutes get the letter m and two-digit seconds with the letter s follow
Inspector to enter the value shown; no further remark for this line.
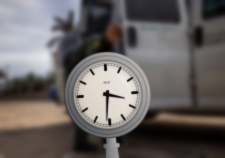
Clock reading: 3h31
